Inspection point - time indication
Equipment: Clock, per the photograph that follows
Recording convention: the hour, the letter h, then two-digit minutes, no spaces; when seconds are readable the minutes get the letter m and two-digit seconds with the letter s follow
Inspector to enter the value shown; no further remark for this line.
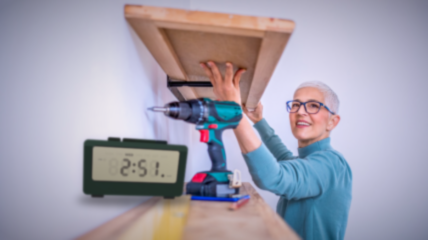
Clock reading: 2h51
